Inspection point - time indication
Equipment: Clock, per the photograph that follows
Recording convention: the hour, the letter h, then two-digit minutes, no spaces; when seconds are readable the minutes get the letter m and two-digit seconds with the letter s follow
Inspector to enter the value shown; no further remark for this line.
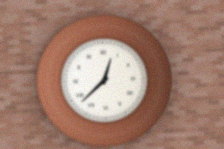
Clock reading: 12h38
